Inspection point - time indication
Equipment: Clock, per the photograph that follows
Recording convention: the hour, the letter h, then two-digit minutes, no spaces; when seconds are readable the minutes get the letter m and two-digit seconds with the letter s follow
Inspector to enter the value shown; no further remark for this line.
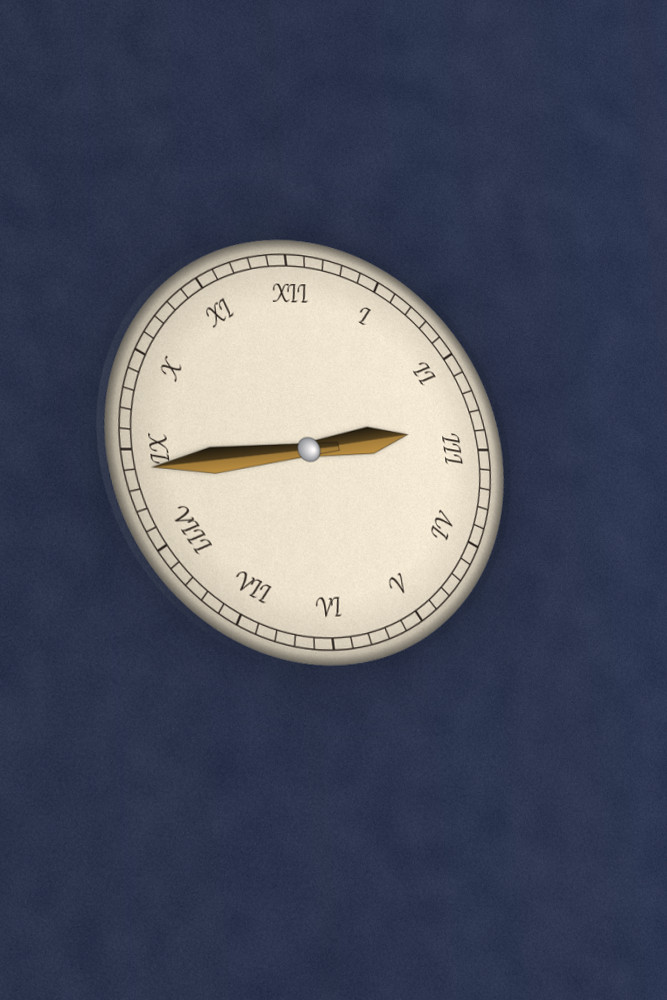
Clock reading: 2h44
